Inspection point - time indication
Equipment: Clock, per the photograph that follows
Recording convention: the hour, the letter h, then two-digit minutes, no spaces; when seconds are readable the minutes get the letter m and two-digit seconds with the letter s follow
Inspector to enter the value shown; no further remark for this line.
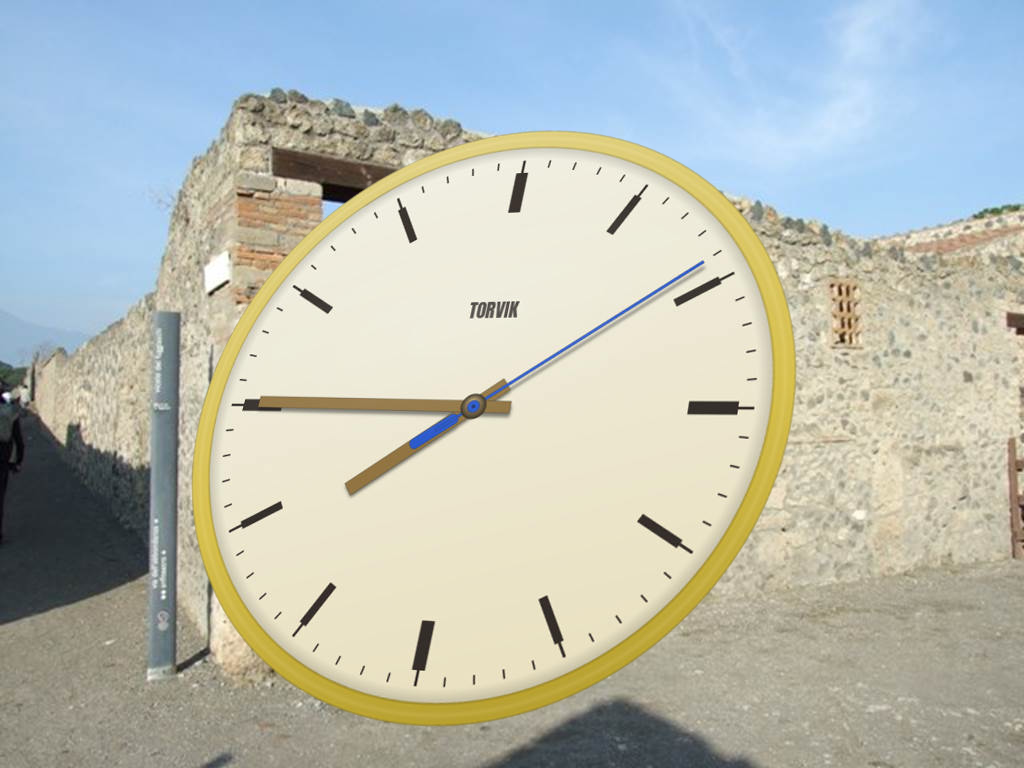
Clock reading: 7h45m09s
